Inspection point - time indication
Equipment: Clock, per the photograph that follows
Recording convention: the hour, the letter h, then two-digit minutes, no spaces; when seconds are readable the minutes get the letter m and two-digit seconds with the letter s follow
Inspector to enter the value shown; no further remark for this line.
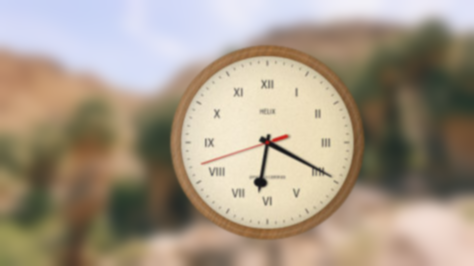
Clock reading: 6h19m42s
